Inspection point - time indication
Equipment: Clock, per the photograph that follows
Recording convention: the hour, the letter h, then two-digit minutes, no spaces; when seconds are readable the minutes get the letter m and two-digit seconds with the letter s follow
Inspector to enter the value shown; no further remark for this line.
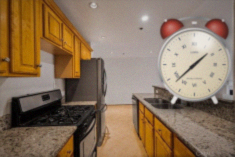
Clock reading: 1h38
